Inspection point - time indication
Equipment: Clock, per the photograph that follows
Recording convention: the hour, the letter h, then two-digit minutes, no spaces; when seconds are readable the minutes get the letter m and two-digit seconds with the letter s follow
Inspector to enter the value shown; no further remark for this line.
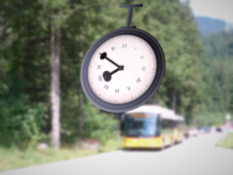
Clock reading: 7h50
